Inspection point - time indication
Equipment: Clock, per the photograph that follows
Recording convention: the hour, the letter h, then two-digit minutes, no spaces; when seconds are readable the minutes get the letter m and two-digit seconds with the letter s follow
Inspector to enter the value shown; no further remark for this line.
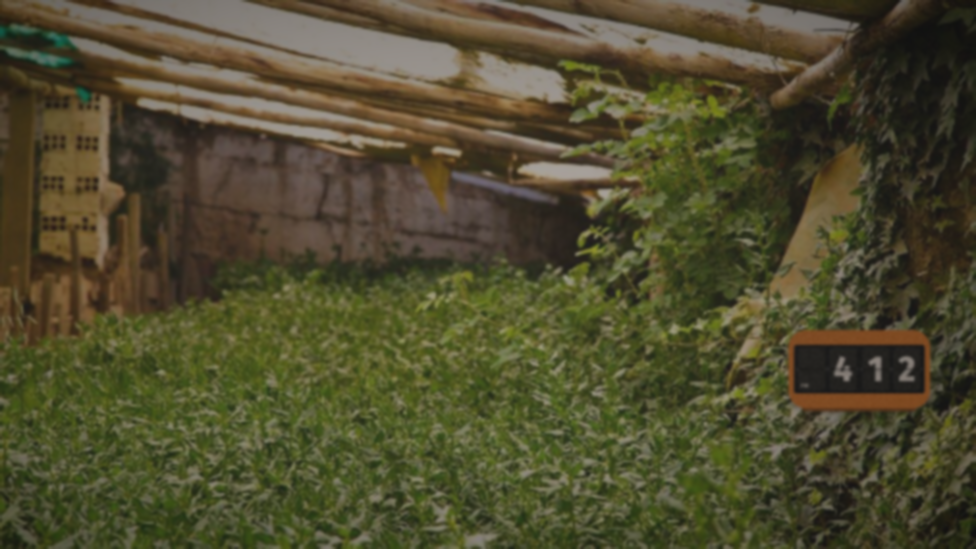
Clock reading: 4h12
